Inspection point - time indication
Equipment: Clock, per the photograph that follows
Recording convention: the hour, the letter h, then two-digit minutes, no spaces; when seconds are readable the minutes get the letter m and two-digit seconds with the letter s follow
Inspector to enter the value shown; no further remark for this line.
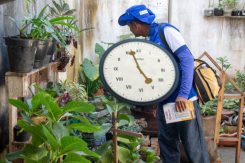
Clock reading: 4h57
